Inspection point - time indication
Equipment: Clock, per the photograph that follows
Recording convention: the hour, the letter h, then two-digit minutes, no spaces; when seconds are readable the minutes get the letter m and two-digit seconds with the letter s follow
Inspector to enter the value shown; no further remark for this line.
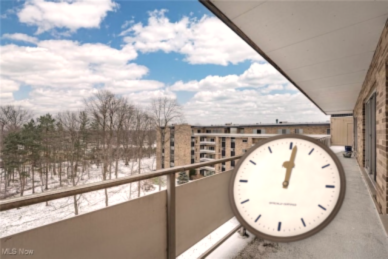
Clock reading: 12h01
